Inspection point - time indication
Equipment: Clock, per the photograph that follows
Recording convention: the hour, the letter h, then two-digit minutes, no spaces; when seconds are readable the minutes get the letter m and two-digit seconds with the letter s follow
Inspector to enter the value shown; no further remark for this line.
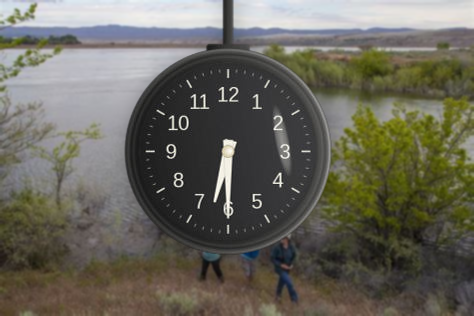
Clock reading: 6h30
